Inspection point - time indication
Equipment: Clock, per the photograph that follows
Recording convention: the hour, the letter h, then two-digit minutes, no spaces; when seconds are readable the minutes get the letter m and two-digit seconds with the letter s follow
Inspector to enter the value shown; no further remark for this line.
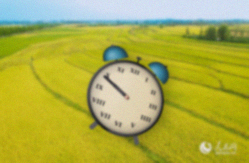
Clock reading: 9h49
